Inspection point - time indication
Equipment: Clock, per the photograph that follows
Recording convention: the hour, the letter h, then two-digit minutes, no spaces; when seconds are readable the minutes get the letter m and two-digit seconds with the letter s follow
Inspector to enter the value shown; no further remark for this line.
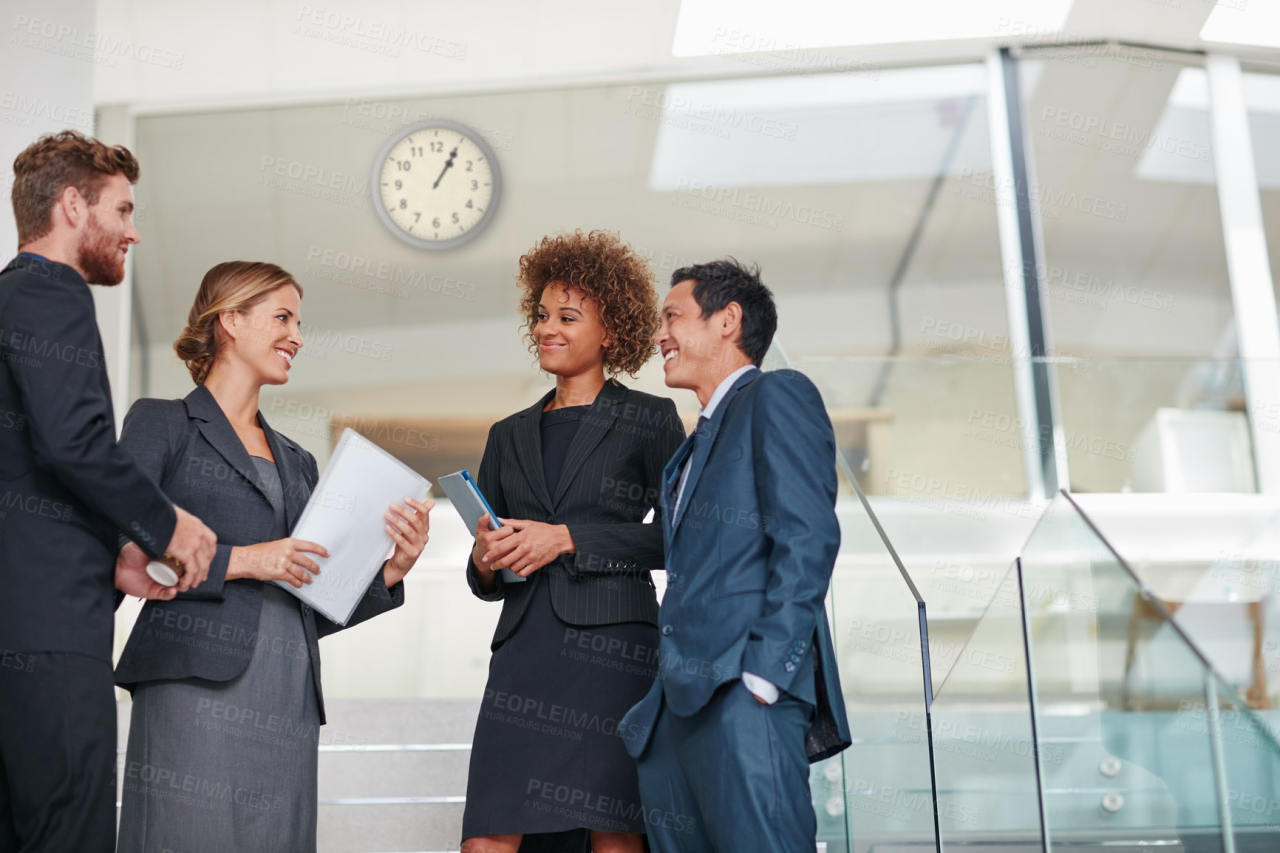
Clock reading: 1h05
